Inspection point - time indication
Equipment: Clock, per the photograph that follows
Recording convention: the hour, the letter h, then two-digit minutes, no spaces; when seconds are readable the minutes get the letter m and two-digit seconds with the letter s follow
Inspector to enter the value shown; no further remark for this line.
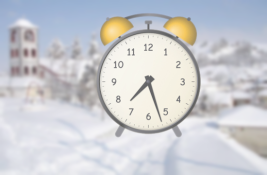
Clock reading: 7h27
